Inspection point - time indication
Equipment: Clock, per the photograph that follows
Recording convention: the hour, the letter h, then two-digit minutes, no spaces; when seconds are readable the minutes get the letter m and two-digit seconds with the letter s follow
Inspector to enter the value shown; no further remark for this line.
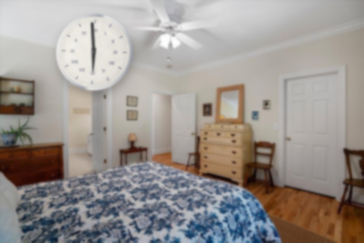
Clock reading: 5h59
